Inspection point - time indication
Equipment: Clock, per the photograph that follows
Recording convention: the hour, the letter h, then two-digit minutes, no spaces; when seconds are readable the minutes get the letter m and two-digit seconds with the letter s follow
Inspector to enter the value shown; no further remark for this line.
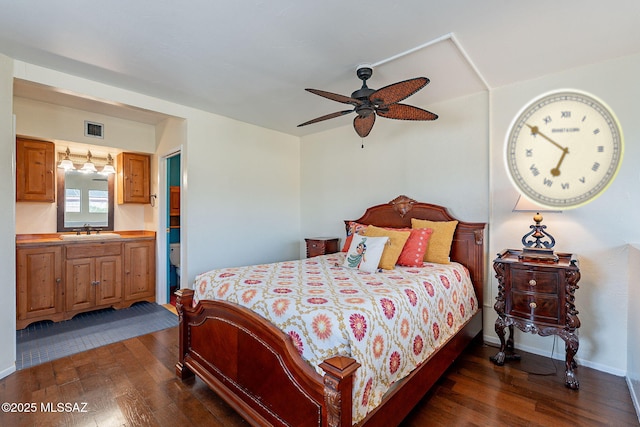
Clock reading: 6h51
